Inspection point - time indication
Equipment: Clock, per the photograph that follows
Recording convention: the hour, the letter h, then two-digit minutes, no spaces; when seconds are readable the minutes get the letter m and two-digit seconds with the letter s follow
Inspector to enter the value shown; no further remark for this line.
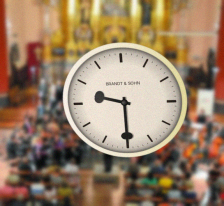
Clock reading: 9h30
